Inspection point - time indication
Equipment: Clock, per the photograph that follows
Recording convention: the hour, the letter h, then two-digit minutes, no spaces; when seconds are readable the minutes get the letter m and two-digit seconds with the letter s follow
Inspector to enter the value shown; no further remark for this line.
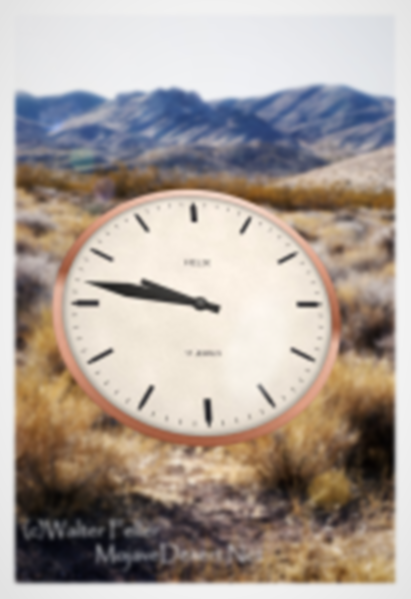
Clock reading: 9h47
